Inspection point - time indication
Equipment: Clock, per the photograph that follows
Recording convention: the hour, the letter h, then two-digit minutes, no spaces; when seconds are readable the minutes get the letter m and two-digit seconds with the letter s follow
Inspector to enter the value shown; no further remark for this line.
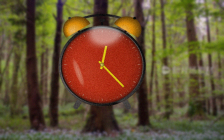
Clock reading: 12h23
